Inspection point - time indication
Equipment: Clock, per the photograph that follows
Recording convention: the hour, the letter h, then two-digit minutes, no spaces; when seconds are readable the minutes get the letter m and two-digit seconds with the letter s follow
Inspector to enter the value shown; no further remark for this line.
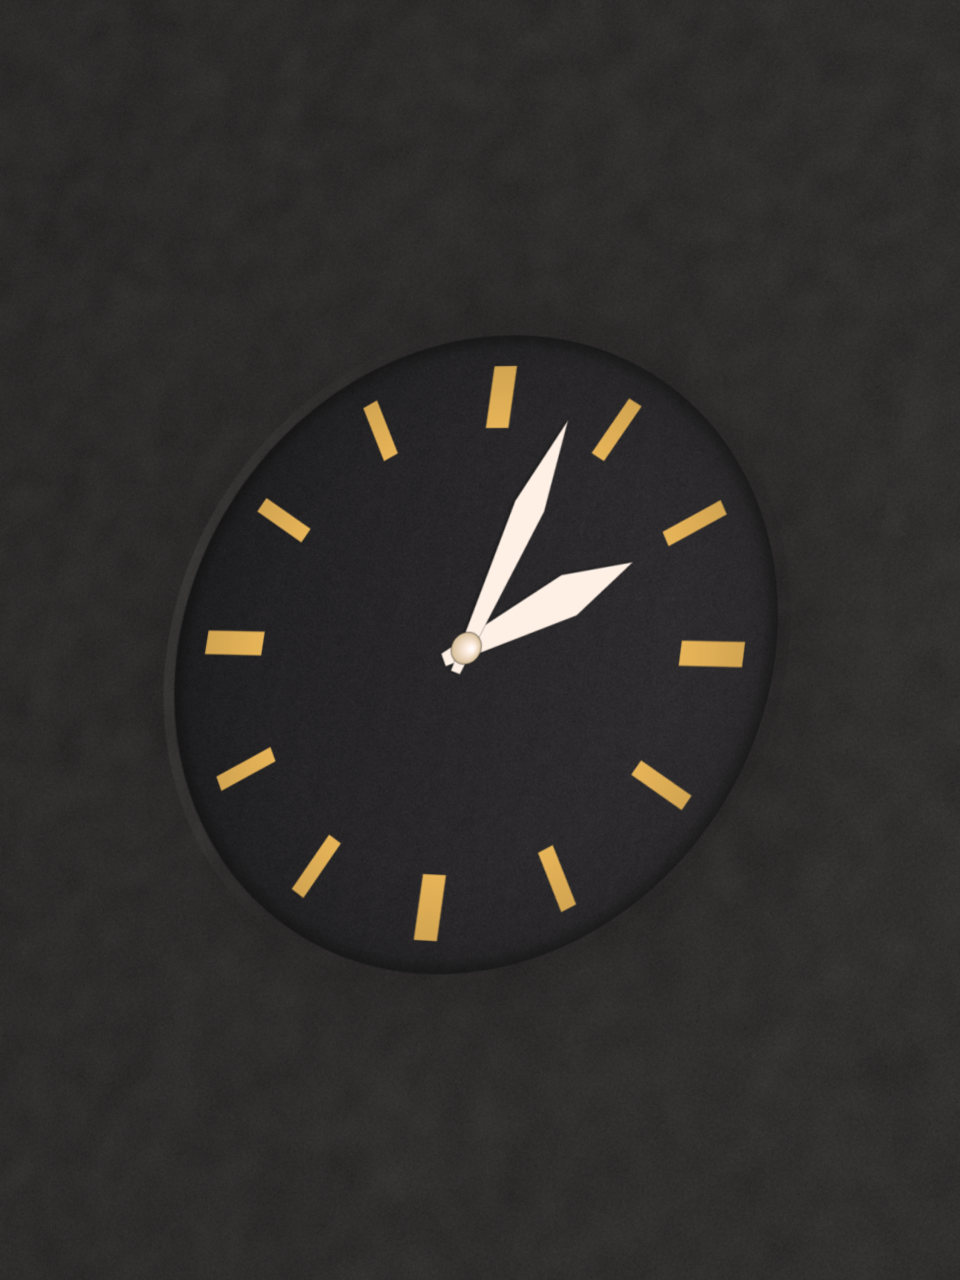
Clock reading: 2h03
